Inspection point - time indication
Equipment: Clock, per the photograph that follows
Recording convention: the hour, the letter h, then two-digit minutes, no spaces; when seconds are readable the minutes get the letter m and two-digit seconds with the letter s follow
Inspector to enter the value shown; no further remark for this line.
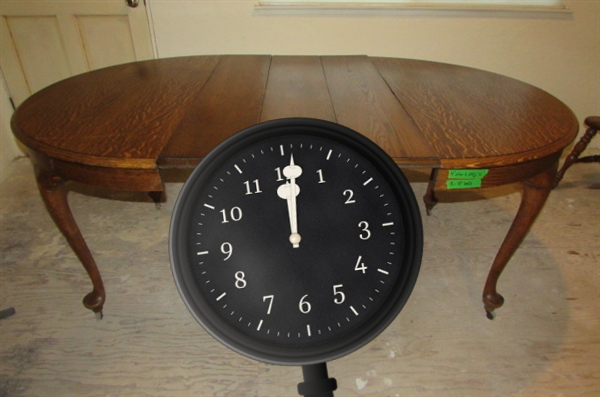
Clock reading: 12h01
